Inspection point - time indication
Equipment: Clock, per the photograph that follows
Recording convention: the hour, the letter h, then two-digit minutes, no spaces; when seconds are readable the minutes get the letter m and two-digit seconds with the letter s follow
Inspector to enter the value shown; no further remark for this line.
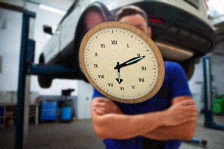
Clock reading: 6h11
